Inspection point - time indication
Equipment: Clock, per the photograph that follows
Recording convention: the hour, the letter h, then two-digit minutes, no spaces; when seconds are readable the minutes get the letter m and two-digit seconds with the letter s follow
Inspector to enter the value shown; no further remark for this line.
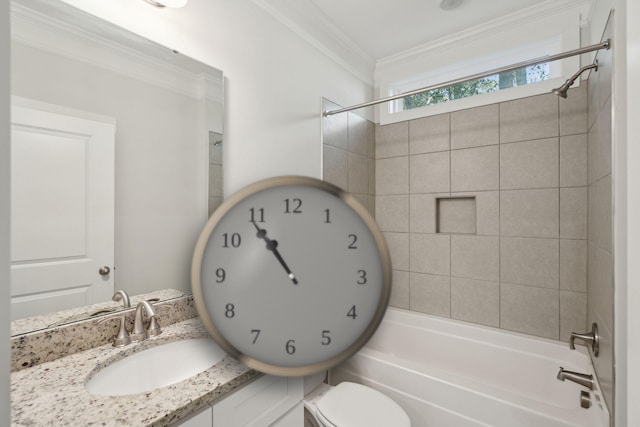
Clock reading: 10h54
